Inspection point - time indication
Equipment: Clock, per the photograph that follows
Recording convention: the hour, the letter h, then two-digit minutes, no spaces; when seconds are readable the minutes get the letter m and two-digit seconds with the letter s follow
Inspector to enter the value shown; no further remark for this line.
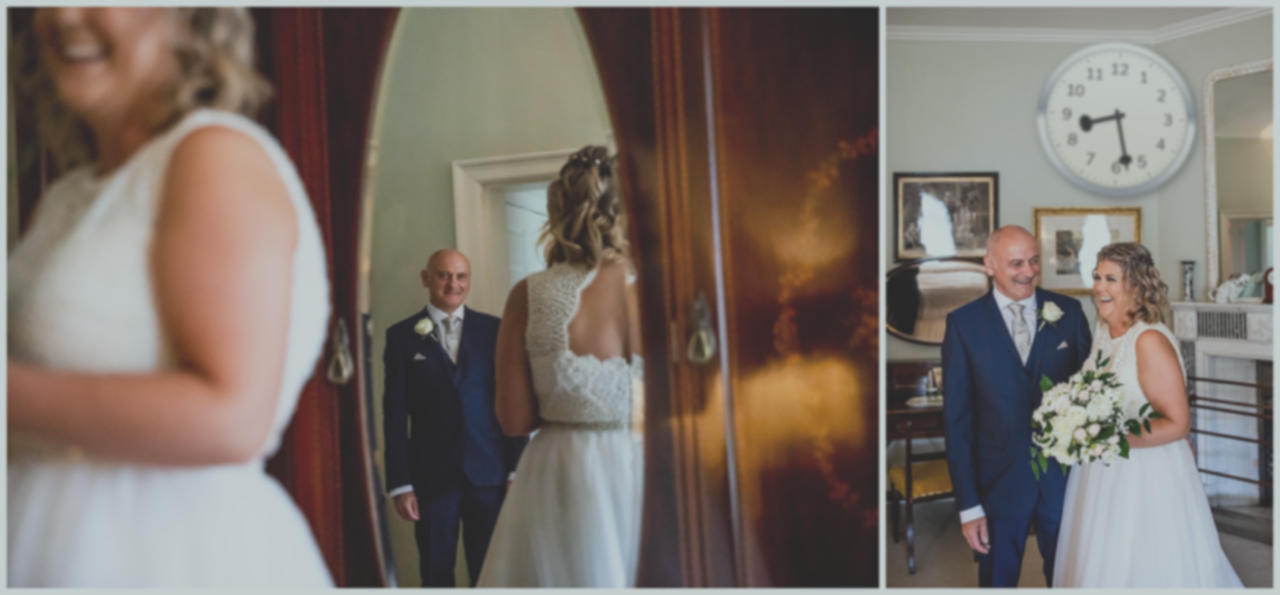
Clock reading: 8h28
